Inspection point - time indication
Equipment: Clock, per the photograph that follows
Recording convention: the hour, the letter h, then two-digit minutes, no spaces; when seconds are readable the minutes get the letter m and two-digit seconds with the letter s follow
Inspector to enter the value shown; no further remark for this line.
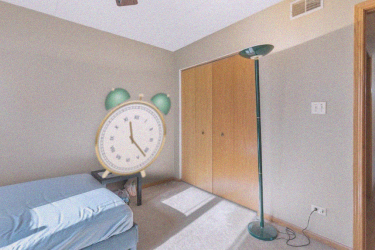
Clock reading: 11h22
